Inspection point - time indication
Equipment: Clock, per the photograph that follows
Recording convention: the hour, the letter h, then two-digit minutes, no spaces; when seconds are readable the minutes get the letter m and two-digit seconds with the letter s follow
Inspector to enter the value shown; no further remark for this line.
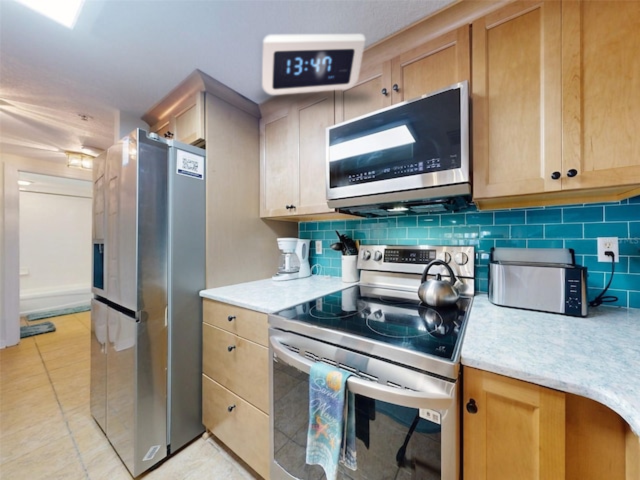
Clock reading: 13h47
